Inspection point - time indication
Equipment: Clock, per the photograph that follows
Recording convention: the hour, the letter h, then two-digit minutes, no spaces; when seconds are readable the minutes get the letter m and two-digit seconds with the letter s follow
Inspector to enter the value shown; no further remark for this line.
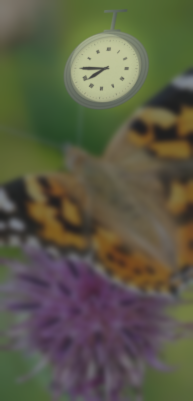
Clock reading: 7h45
